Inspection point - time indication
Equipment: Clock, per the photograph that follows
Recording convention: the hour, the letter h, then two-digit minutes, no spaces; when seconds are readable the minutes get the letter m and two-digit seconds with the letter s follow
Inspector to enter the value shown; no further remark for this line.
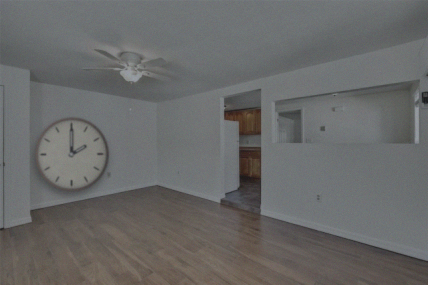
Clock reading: 2h00
